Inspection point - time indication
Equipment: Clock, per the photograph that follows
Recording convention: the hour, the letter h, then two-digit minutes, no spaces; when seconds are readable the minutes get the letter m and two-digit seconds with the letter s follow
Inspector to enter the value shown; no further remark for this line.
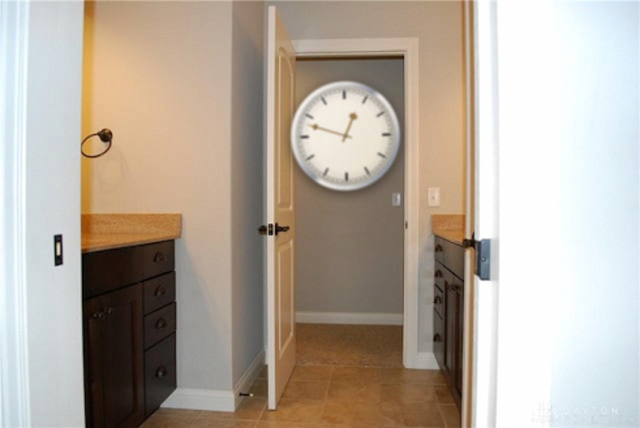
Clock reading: 12h48
